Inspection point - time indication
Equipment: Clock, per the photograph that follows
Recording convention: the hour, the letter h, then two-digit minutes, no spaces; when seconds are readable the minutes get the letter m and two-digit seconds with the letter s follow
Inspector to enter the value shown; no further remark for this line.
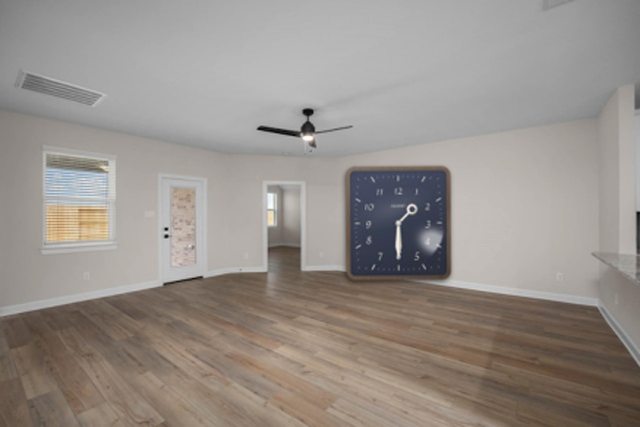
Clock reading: 1h30
